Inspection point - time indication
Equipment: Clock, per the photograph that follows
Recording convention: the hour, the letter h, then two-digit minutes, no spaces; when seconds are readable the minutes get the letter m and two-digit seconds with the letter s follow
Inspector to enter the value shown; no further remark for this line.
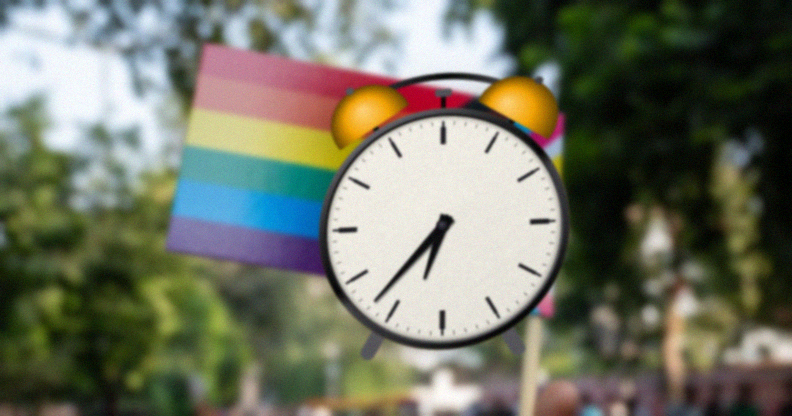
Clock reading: 6h37
